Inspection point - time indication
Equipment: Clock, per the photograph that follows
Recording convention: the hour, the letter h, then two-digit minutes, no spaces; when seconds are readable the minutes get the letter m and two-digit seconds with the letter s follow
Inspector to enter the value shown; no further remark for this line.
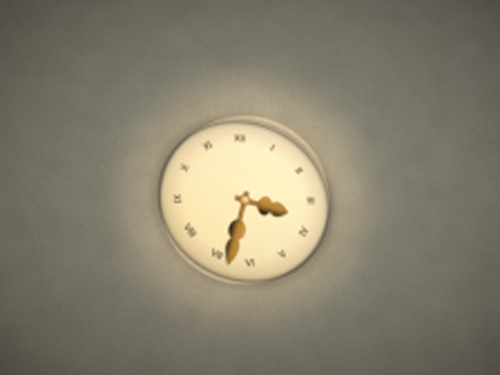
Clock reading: 3h33
